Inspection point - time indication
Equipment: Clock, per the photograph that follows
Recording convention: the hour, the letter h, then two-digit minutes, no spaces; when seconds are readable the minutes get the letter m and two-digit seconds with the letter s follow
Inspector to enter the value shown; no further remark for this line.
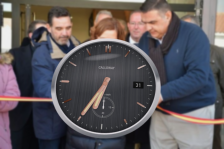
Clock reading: 6h35
